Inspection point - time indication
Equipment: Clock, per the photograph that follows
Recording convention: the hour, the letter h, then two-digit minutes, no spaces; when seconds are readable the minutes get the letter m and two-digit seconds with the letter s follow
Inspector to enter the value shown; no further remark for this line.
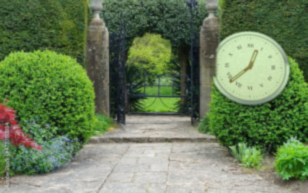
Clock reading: 12h38
